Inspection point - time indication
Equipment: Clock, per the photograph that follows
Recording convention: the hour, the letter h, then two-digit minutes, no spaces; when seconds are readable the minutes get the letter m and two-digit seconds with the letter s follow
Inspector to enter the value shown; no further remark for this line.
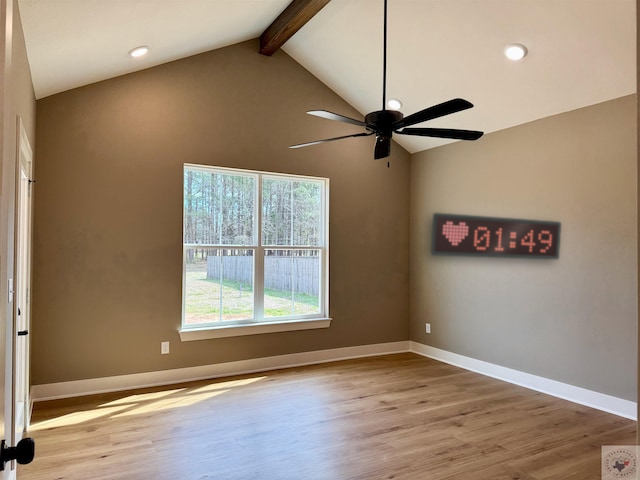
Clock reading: 1h49
